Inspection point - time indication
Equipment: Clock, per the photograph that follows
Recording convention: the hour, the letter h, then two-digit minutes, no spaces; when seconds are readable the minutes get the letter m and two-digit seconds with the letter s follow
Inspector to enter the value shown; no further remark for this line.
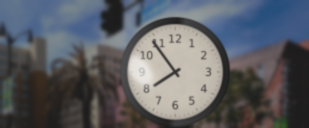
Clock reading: 7h54
